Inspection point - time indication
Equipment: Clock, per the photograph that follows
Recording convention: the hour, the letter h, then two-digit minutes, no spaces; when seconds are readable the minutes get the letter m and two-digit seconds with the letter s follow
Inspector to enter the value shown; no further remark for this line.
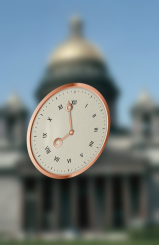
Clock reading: 7h58
